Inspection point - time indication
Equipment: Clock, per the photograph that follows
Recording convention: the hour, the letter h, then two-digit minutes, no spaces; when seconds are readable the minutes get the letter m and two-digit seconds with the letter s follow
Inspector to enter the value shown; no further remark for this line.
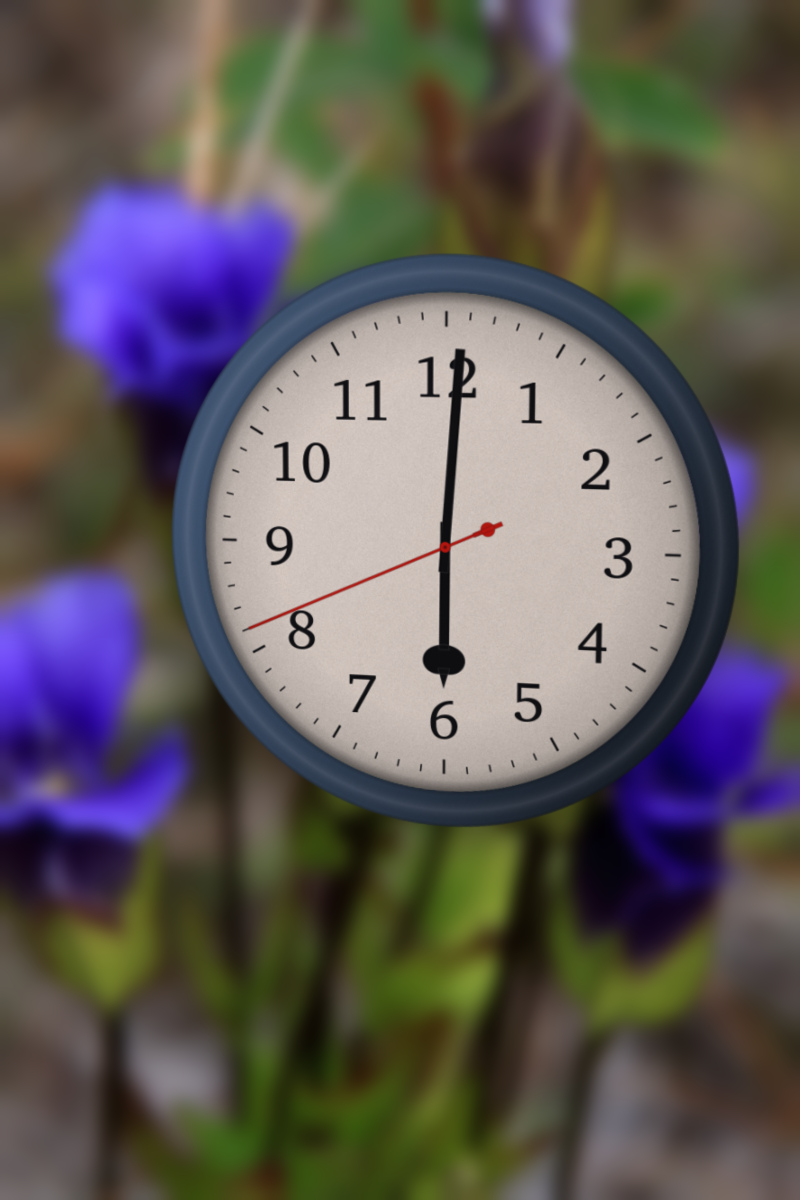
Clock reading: 6h00m41s
